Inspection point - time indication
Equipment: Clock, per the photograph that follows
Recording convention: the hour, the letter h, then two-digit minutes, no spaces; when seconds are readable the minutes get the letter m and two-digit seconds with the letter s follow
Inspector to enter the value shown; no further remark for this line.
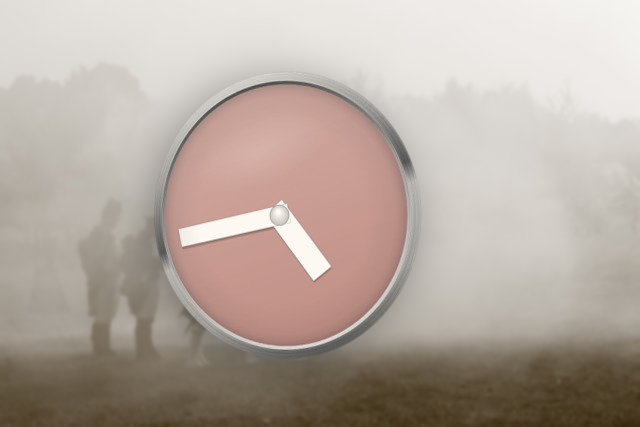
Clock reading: 4h43
